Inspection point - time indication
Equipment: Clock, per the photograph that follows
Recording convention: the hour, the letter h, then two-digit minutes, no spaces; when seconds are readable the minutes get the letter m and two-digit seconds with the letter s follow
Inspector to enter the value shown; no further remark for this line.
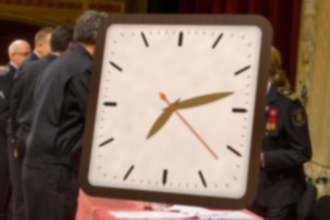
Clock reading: 7h12m22s
